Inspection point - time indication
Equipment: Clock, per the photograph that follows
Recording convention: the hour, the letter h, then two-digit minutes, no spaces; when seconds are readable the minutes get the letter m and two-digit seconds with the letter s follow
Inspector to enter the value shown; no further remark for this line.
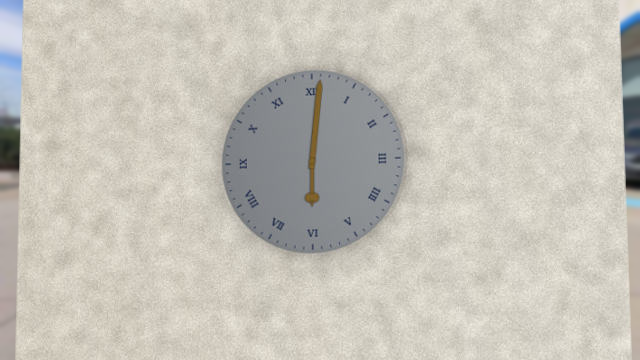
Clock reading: 6h01
